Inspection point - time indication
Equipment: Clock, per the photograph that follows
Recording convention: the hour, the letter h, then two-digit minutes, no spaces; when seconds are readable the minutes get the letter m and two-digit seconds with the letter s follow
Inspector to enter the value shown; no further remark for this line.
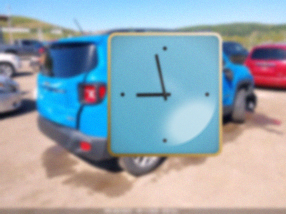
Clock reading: 8h58
